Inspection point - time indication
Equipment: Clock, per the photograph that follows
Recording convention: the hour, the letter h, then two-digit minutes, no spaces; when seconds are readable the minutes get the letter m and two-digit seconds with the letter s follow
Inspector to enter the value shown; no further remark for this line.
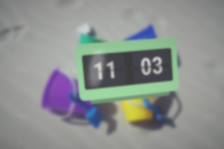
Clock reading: 11h03
